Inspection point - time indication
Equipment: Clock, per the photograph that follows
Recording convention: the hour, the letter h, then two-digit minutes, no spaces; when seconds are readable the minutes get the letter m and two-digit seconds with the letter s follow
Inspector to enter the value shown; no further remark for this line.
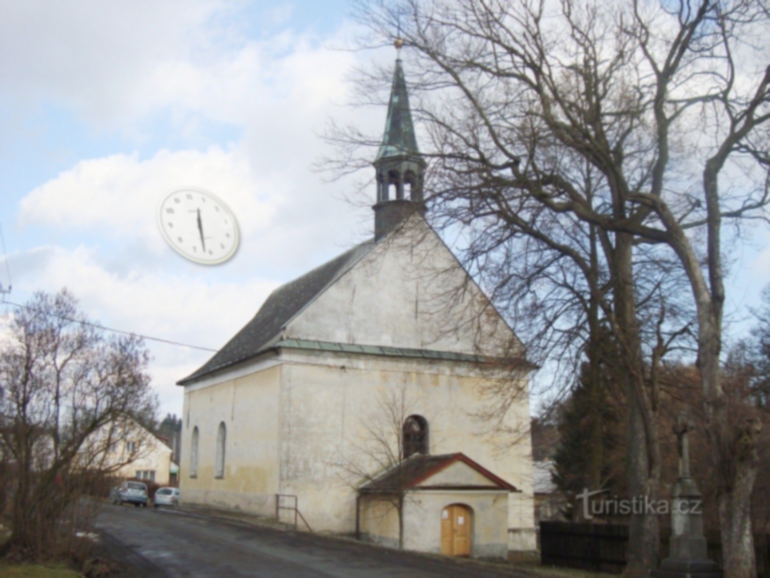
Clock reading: 12h32
